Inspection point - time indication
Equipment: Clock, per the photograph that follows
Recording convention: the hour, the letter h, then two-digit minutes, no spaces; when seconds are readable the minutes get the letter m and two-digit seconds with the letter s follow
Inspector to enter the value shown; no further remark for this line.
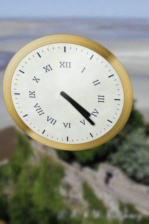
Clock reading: 4h23
